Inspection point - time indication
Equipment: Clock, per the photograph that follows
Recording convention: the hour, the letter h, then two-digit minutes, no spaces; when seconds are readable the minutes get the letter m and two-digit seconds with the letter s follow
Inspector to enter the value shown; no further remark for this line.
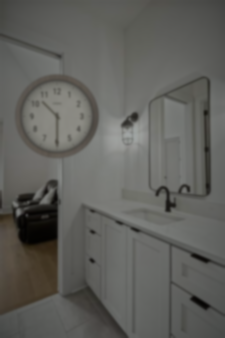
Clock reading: 10h30
